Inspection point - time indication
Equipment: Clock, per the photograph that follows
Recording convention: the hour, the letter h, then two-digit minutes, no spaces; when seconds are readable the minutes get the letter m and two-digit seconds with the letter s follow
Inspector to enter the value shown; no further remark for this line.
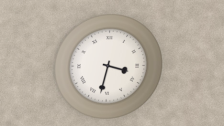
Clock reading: 3h32
